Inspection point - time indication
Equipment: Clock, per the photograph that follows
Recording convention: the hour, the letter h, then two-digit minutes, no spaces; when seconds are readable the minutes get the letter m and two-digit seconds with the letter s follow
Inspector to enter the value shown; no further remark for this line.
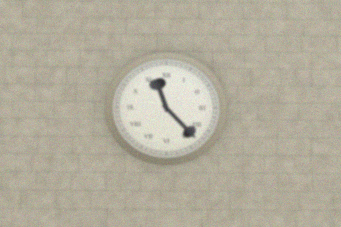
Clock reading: 11h23
